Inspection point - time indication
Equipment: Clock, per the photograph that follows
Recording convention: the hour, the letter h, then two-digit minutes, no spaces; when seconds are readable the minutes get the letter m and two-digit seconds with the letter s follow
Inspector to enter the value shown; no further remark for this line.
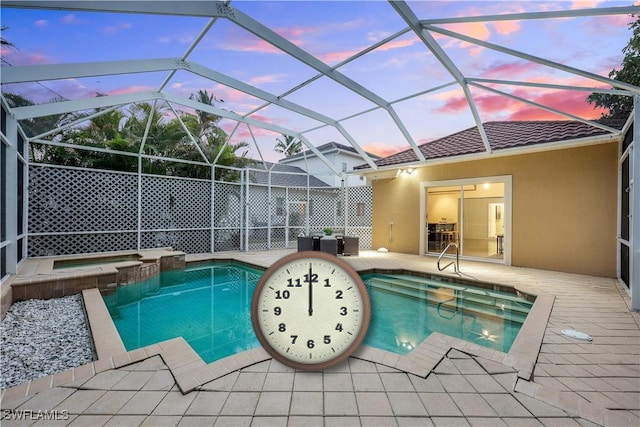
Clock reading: 12h00
